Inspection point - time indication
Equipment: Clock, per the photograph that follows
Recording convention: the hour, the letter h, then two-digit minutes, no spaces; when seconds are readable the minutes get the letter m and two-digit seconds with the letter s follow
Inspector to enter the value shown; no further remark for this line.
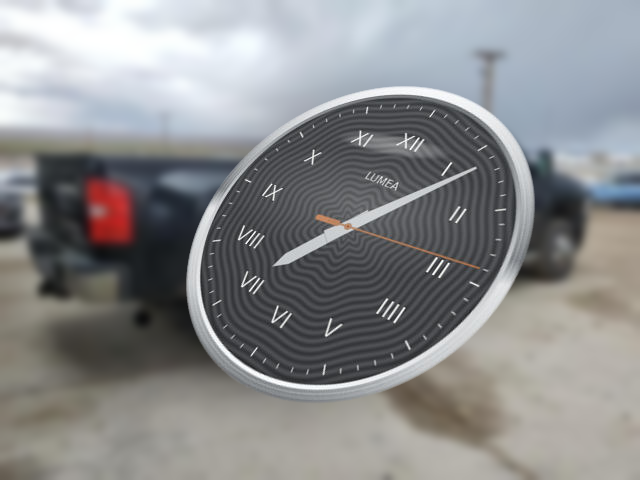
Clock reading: 7h06m14s
